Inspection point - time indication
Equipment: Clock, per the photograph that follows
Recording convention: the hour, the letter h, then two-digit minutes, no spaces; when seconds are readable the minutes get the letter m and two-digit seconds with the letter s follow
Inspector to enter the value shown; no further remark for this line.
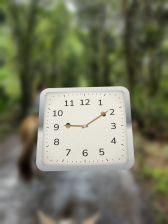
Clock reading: 9h09
